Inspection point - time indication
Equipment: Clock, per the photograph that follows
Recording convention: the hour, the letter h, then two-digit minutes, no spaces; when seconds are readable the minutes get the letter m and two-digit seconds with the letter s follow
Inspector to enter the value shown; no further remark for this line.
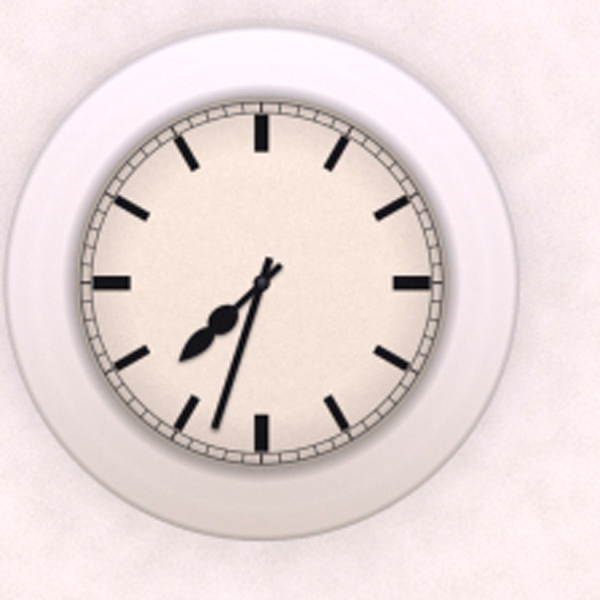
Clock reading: 7h33
